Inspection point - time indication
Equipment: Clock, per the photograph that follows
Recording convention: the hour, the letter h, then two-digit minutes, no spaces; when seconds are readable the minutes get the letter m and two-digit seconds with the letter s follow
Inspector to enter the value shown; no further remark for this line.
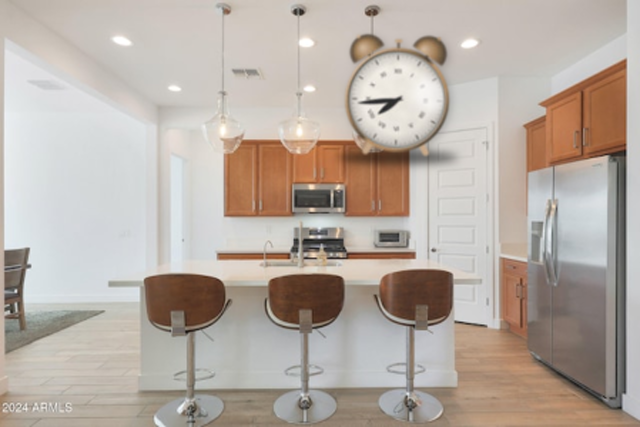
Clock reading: 7h44
